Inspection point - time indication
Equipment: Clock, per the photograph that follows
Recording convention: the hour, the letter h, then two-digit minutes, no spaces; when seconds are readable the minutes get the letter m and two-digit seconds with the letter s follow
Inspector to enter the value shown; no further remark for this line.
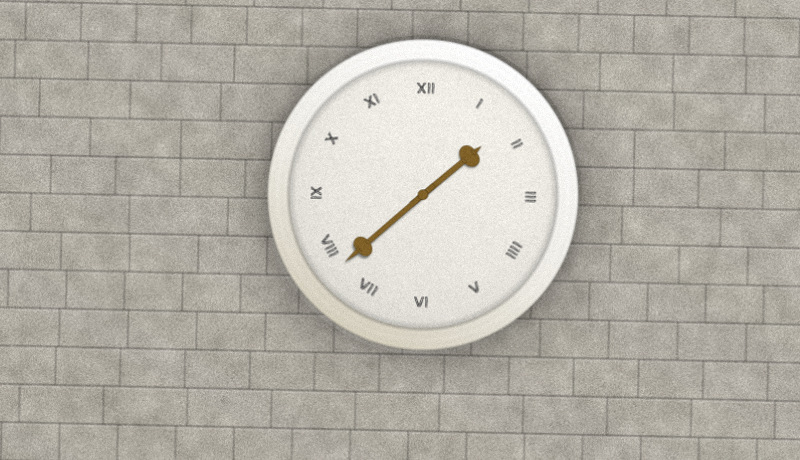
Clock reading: 1h38
